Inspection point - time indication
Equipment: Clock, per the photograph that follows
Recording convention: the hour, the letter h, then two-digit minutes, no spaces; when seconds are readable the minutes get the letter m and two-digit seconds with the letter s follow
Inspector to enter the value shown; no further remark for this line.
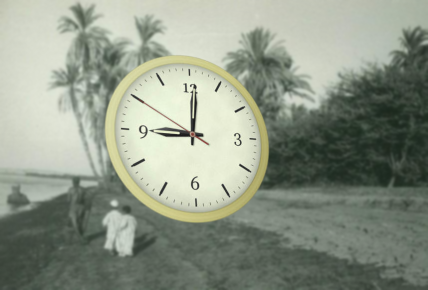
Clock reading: 9h00m50s
